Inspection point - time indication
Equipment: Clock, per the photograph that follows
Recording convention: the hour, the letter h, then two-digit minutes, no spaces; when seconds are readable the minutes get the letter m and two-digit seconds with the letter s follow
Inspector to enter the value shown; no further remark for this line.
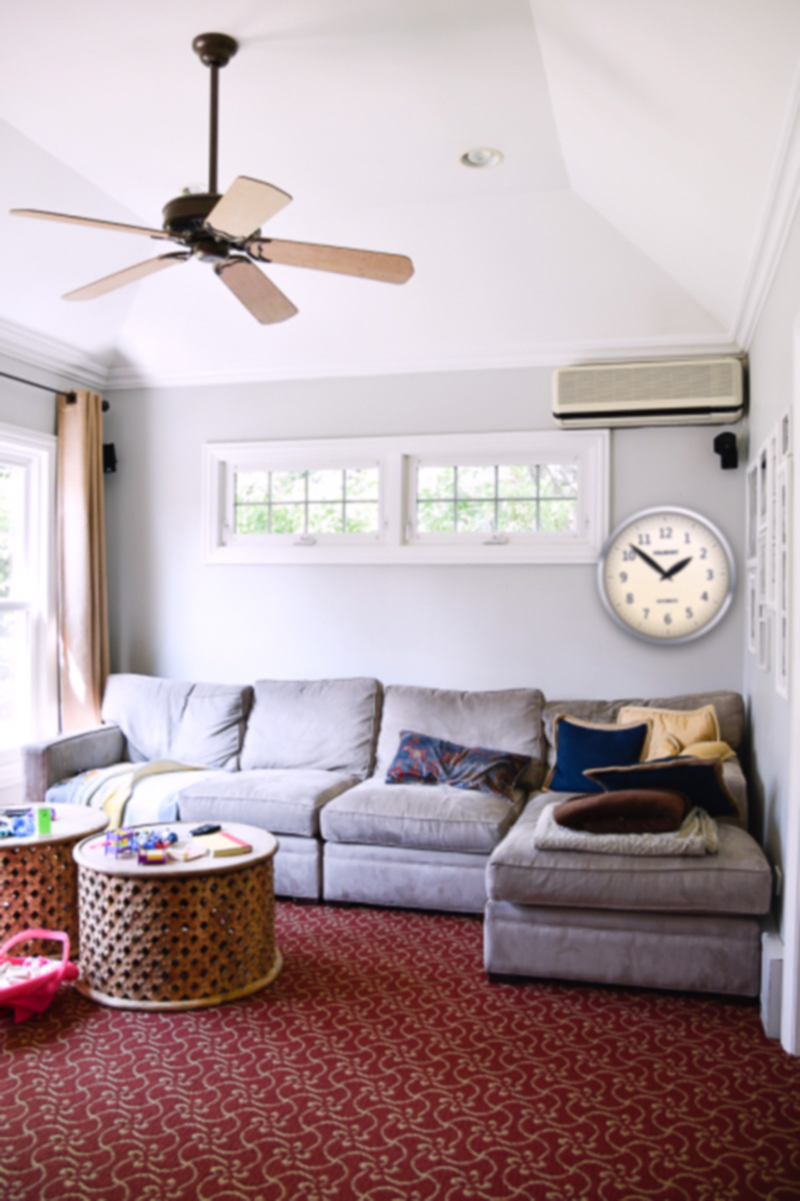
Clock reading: 1h52
